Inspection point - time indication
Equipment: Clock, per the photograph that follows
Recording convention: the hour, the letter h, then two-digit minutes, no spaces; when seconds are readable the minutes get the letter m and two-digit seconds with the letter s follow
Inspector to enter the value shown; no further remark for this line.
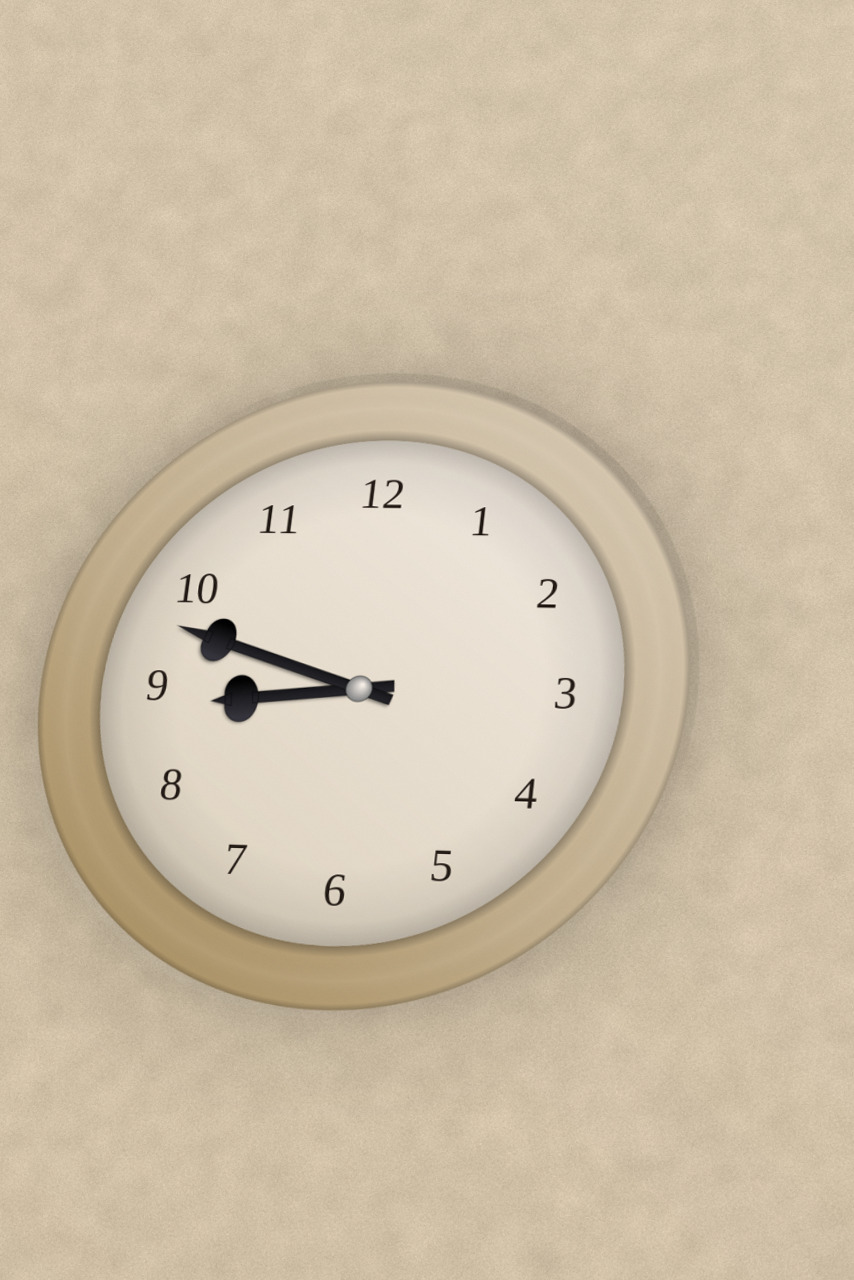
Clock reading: 8h48
